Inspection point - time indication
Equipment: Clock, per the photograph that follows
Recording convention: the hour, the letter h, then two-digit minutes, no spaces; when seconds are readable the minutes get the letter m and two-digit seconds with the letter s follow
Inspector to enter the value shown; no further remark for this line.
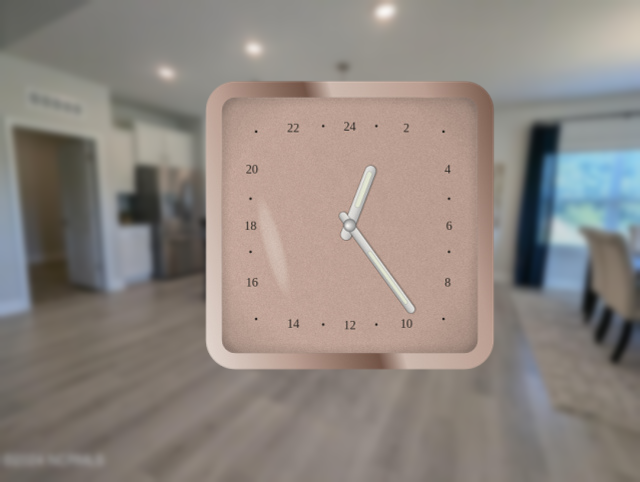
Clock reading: 1h24
